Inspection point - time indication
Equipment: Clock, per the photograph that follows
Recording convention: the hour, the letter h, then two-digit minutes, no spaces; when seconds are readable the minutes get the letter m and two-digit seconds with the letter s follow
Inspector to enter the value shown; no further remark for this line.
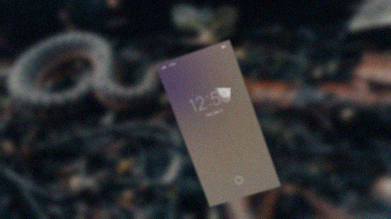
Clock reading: 12h59
